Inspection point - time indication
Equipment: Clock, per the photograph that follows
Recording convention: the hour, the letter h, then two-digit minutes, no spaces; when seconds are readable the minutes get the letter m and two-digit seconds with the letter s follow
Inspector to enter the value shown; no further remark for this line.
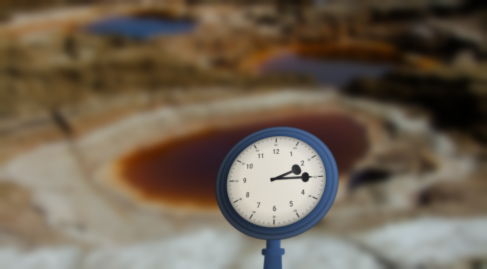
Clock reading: 2h15
